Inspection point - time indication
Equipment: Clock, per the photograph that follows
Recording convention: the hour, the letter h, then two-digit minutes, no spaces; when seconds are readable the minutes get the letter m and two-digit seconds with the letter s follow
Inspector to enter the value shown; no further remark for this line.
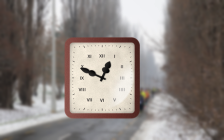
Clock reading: 12h49
